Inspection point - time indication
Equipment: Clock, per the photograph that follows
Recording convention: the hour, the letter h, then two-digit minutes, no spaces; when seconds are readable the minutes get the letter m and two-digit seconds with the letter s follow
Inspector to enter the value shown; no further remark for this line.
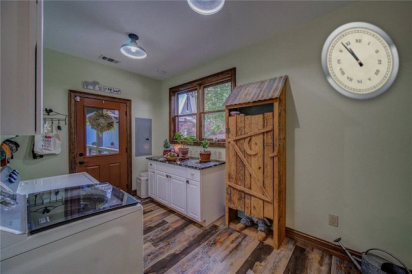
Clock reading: 10h53
